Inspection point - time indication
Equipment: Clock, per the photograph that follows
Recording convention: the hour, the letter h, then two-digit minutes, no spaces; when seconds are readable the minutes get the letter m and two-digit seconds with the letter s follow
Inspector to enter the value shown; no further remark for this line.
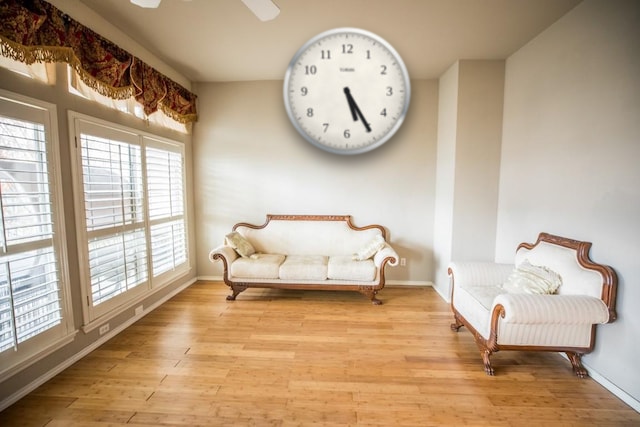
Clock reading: 5h25
